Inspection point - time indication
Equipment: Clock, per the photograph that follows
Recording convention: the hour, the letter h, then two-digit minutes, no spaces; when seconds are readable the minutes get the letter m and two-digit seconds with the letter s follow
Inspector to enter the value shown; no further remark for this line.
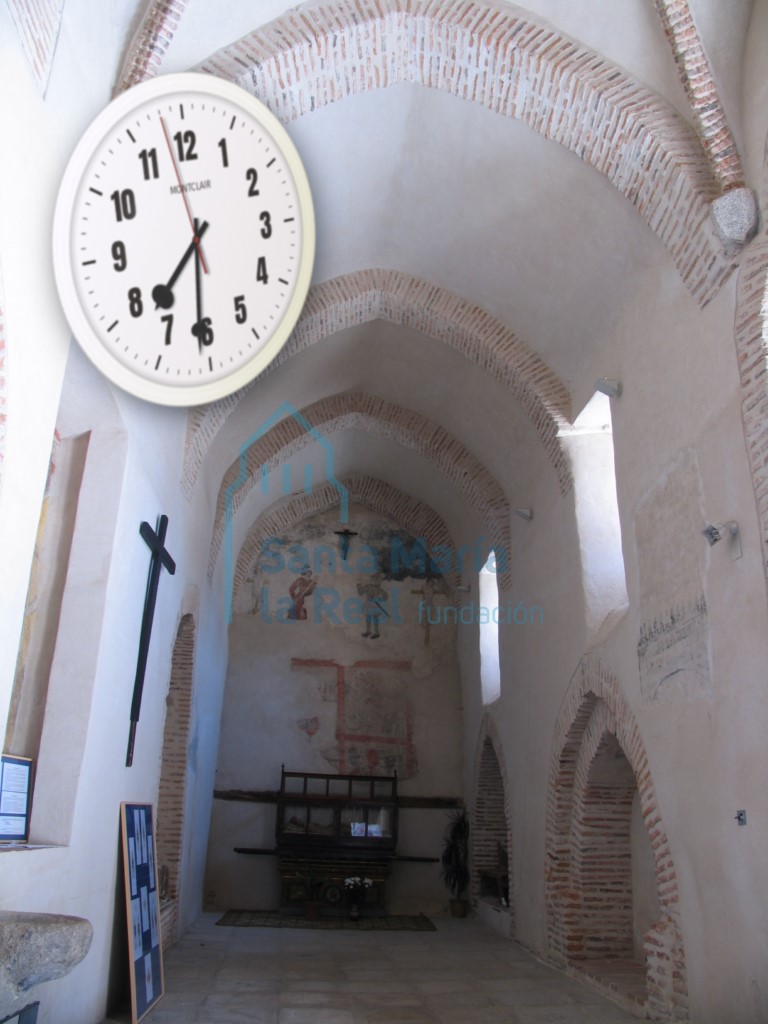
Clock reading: 7h30m58s
